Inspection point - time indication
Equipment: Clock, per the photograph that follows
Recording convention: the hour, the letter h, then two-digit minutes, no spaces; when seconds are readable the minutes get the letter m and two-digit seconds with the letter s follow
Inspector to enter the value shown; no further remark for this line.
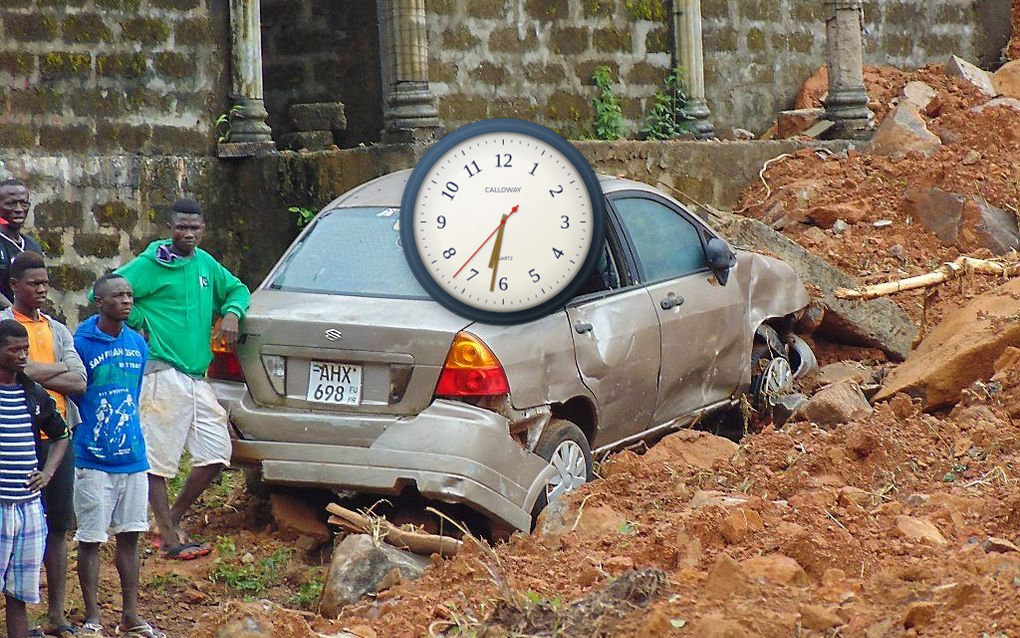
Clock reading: 6h31m37s
